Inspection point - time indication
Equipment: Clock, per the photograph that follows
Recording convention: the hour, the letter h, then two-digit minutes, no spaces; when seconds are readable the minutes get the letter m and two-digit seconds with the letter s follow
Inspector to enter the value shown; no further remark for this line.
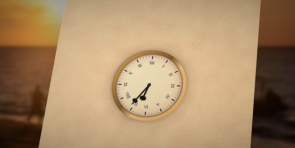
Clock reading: 6h36
